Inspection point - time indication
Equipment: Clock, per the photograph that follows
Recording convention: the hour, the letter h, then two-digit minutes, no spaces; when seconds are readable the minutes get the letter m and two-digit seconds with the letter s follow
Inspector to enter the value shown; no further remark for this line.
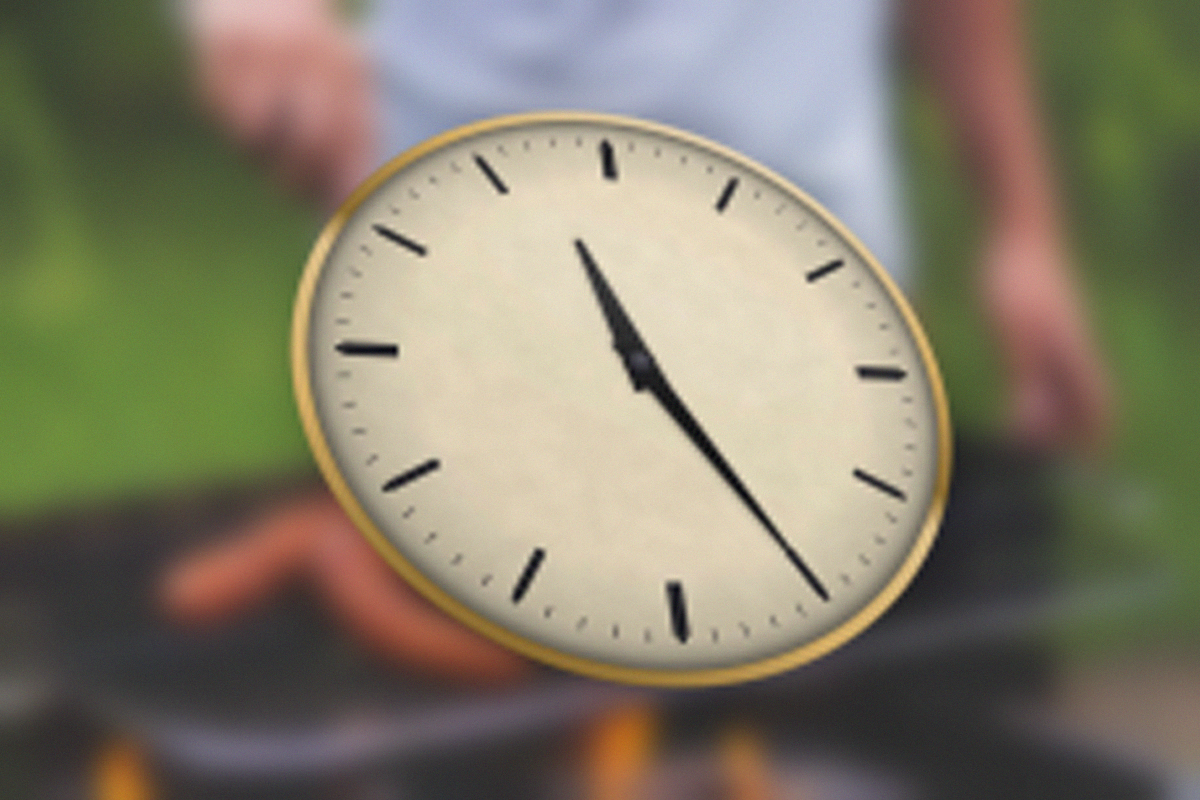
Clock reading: 11h25
